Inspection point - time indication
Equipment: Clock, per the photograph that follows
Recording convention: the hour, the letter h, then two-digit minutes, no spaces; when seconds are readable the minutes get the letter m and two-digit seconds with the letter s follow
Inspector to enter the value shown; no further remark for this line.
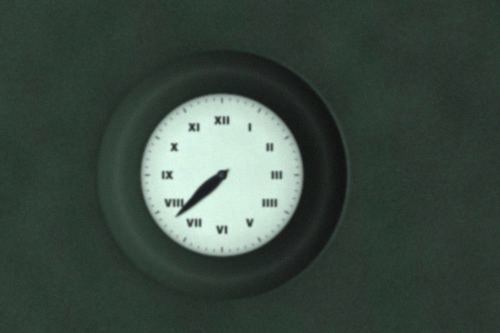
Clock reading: 7h38
